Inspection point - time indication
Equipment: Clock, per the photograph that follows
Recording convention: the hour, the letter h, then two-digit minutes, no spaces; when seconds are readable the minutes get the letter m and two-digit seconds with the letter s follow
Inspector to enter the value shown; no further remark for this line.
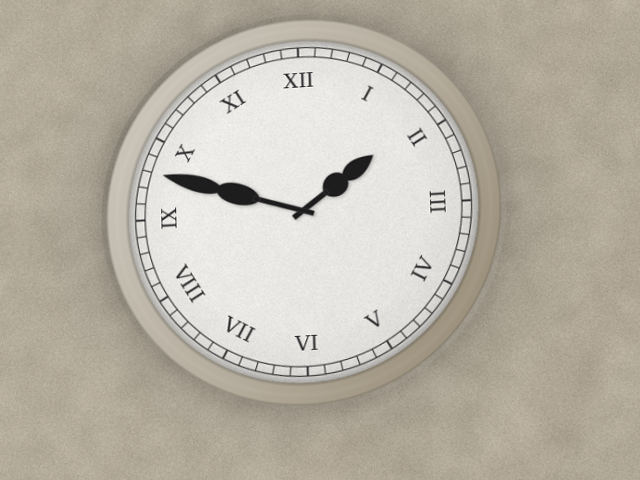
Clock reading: 1h48
